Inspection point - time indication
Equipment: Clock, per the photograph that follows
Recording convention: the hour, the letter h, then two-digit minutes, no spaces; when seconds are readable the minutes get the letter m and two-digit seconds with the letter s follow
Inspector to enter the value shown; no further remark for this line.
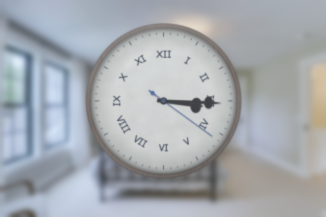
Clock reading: 3h15m21s
